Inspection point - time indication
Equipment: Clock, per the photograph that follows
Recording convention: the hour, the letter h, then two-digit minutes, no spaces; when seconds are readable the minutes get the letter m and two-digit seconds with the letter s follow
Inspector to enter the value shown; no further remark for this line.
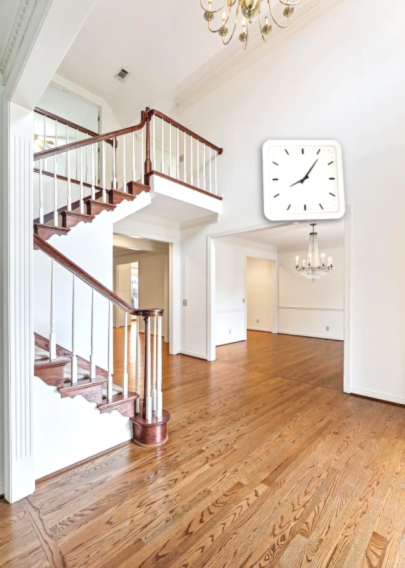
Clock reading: 8h06
